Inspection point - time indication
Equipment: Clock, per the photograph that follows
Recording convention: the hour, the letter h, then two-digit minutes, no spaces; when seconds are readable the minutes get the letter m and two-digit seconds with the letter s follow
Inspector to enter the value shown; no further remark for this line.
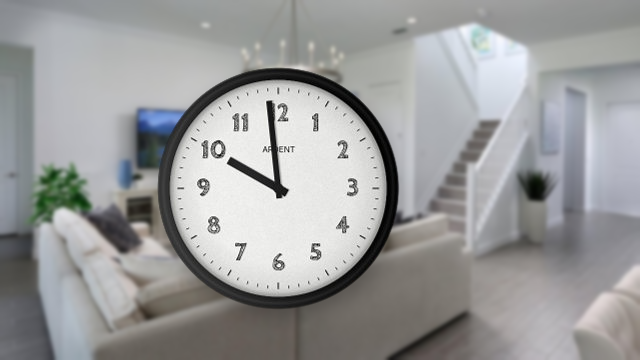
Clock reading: 9h59
